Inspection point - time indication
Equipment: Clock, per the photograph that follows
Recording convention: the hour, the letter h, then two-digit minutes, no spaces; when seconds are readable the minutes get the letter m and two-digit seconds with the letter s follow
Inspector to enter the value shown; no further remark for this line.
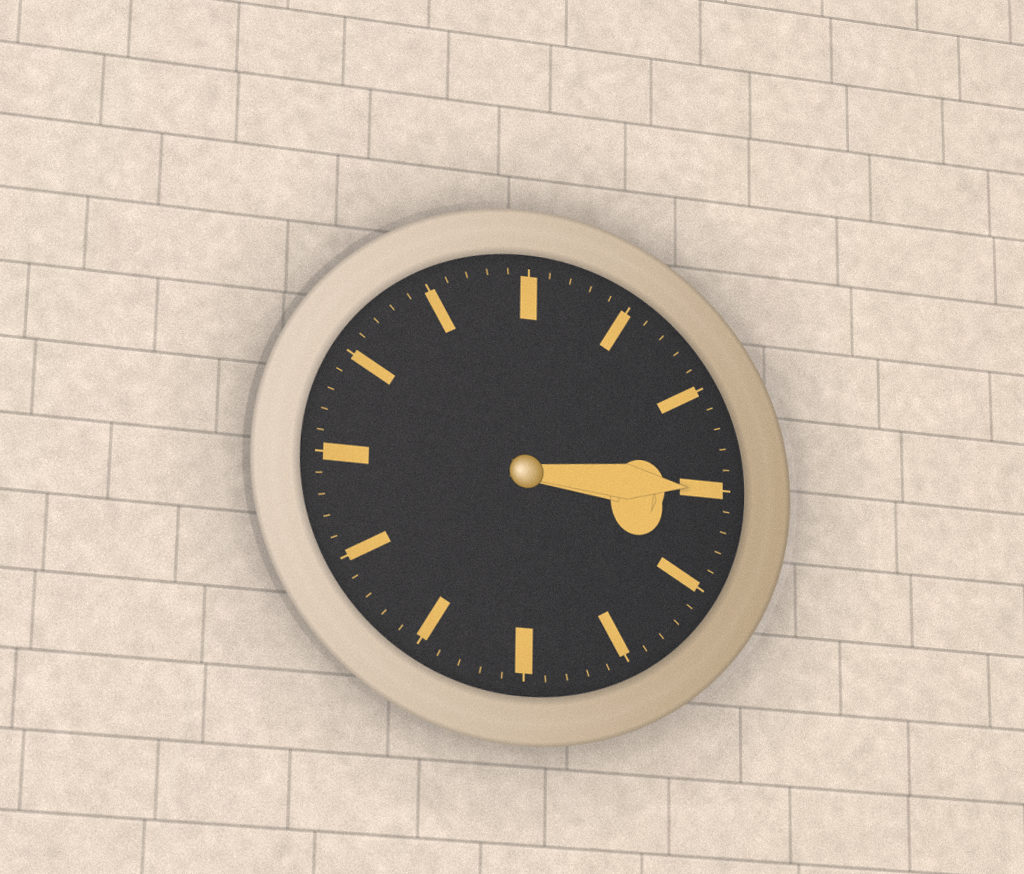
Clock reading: 3h15
